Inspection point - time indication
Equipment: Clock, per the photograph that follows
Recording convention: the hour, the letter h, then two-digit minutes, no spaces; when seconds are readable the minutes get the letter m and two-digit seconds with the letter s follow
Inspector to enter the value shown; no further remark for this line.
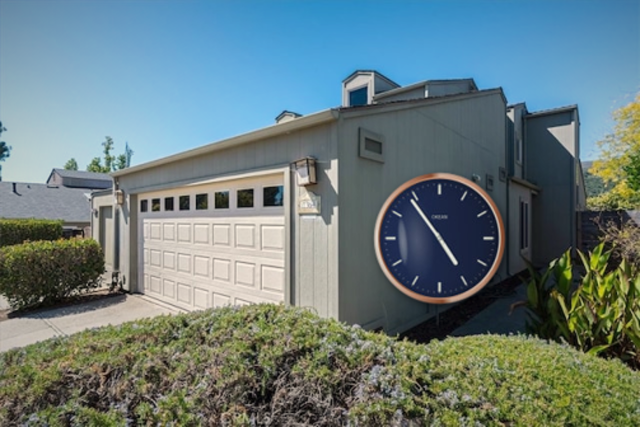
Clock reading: 4h54
